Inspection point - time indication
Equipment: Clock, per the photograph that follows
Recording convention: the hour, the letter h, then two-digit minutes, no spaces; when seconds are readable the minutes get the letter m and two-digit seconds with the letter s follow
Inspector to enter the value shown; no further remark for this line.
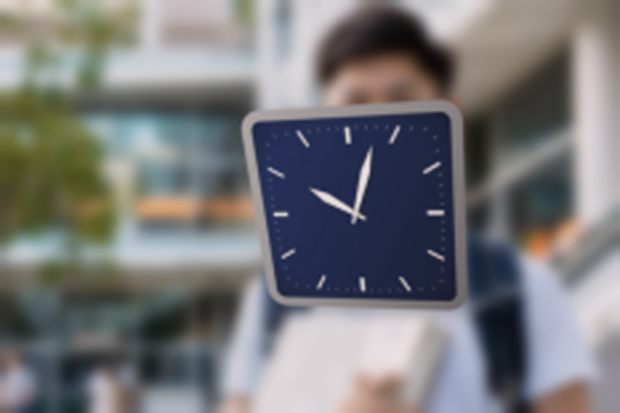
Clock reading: 10h03
